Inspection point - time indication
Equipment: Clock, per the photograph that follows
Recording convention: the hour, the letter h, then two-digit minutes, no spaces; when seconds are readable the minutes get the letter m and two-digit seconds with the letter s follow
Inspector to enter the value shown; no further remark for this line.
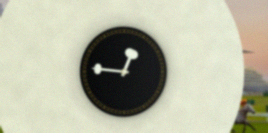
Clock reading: 12h46
